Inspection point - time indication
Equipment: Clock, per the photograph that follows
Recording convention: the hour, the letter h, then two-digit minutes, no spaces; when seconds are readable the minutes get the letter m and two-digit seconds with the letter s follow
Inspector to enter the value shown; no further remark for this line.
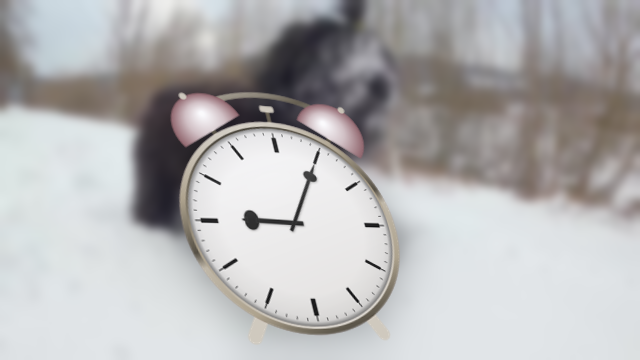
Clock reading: 9h05
